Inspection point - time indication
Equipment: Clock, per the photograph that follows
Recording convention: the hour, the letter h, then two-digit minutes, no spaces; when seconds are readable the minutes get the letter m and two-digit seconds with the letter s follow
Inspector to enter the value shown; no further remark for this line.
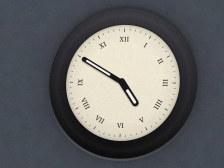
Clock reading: 4h50
